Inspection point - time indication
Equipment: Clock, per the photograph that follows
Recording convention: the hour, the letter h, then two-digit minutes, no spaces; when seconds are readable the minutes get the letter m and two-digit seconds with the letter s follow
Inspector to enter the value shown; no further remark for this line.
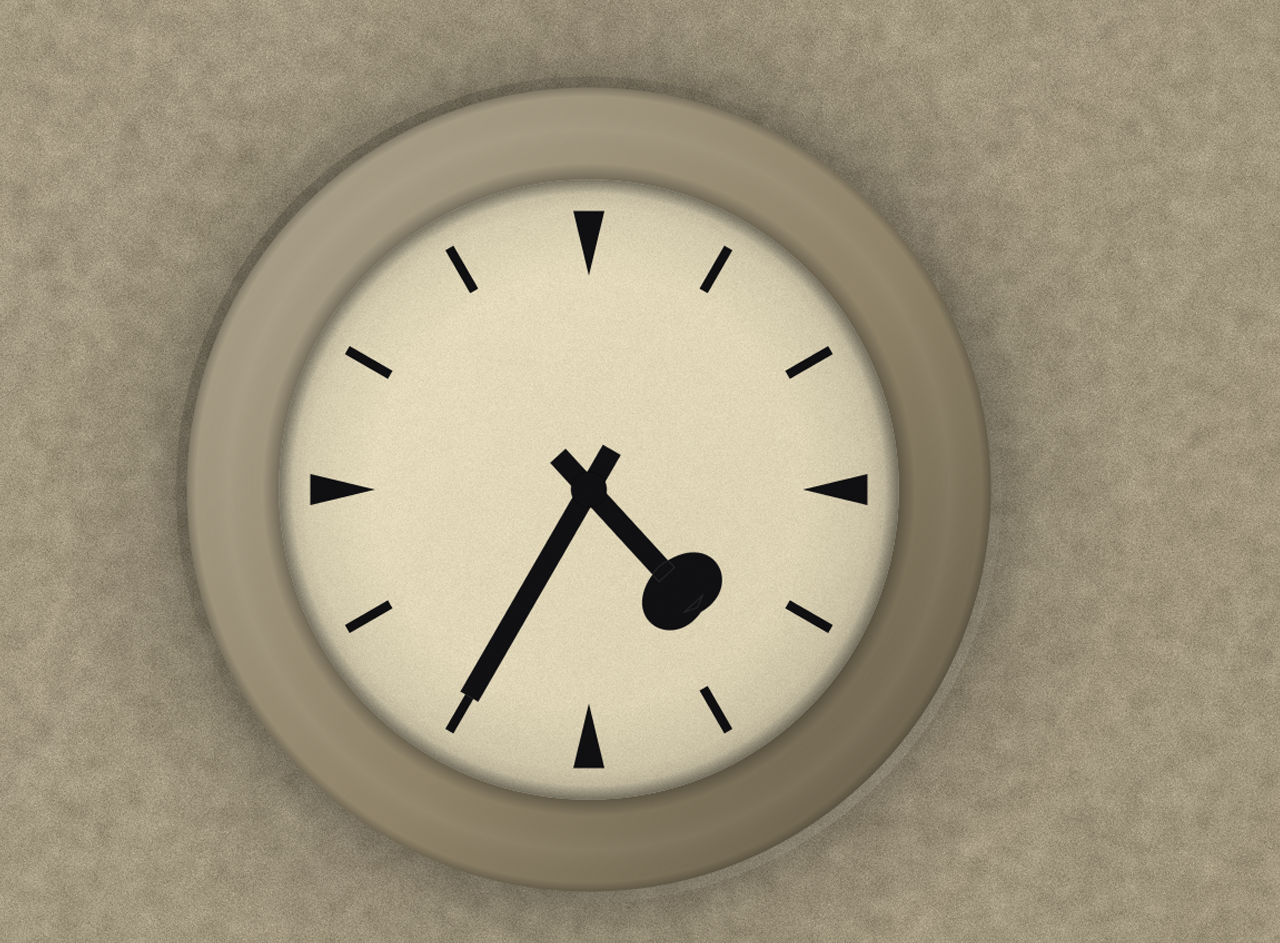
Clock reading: 4h35
